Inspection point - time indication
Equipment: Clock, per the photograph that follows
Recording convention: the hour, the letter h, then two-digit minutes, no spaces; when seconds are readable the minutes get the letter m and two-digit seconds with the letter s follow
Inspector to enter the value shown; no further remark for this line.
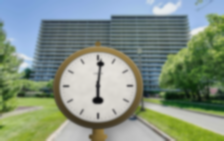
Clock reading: 6h01
